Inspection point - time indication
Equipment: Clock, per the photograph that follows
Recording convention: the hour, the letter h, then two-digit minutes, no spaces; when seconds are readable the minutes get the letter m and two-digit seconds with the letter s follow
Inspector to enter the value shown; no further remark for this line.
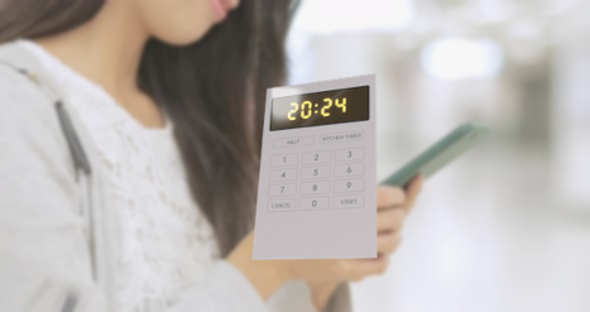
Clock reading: 20h24
